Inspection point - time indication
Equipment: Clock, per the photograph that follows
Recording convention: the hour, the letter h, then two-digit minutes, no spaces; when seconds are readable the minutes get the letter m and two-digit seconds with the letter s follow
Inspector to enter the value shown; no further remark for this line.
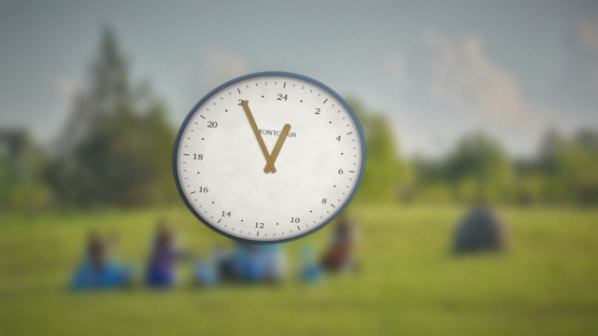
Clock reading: 0h55
